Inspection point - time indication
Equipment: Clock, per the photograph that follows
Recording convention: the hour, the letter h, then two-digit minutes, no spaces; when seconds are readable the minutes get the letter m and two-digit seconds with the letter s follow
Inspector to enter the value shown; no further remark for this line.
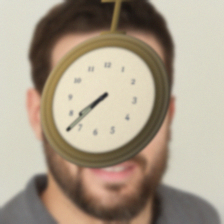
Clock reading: 7h37
